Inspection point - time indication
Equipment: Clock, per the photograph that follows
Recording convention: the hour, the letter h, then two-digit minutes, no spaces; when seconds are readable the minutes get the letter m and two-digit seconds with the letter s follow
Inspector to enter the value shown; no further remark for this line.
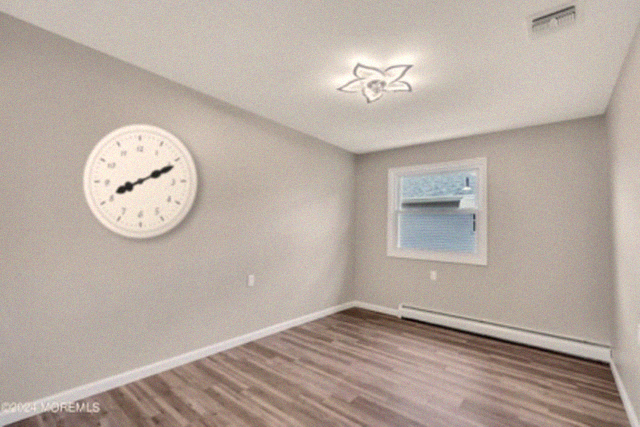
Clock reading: 8h11
